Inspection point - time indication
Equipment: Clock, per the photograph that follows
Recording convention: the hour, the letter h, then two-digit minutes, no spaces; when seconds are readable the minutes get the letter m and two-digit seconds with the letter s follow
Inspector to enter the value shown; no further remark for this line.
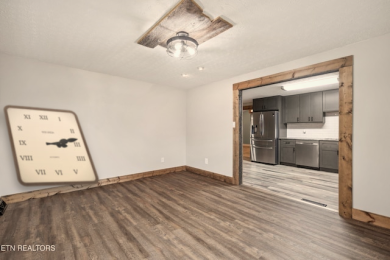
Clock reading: 3h13
